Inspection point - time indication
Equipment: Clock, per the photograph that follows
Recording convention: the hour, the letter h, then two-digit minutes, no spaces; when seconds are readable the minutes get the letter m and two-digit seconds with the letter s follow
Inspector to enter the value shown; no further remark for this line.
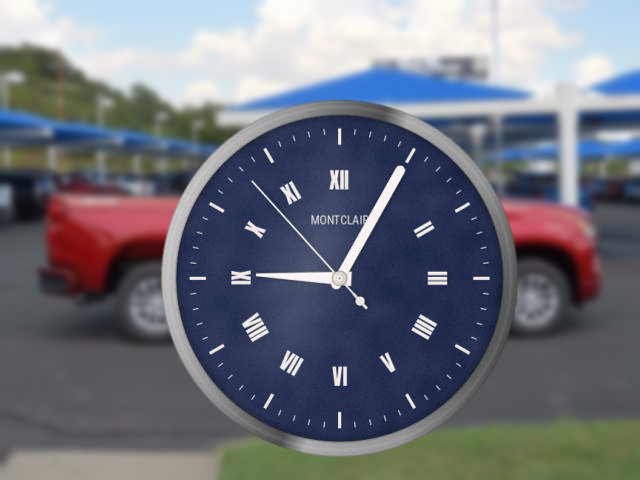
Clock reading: 9h04m53s
